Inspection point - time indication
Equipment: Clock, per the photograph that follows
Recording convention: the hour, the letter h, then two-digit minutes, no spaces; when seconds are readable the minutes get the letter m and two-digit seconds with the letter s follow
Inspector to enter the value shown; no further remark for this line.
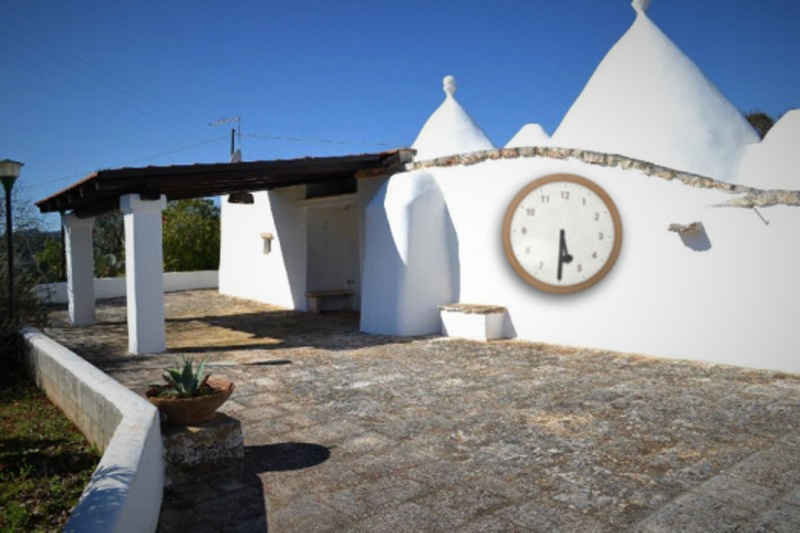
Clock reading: 5h30
